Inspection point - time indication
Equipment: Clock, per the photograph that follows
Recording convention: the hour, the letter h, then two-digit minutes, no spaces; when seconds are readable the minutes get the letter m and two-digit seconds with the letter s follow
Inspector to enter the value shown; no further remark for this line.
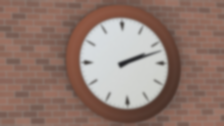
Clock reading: 2h12
